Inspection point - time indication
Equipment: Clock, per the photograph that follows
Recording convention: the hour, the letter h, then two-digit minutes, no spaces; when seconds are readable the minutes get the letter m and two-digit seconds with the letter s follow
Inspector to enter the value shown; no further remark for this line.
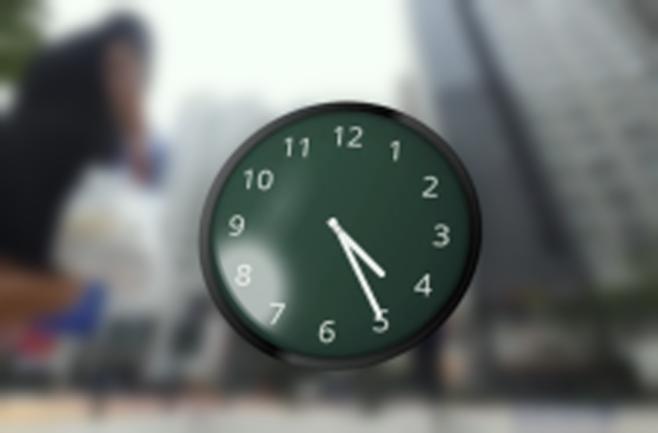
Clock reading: 4h25
